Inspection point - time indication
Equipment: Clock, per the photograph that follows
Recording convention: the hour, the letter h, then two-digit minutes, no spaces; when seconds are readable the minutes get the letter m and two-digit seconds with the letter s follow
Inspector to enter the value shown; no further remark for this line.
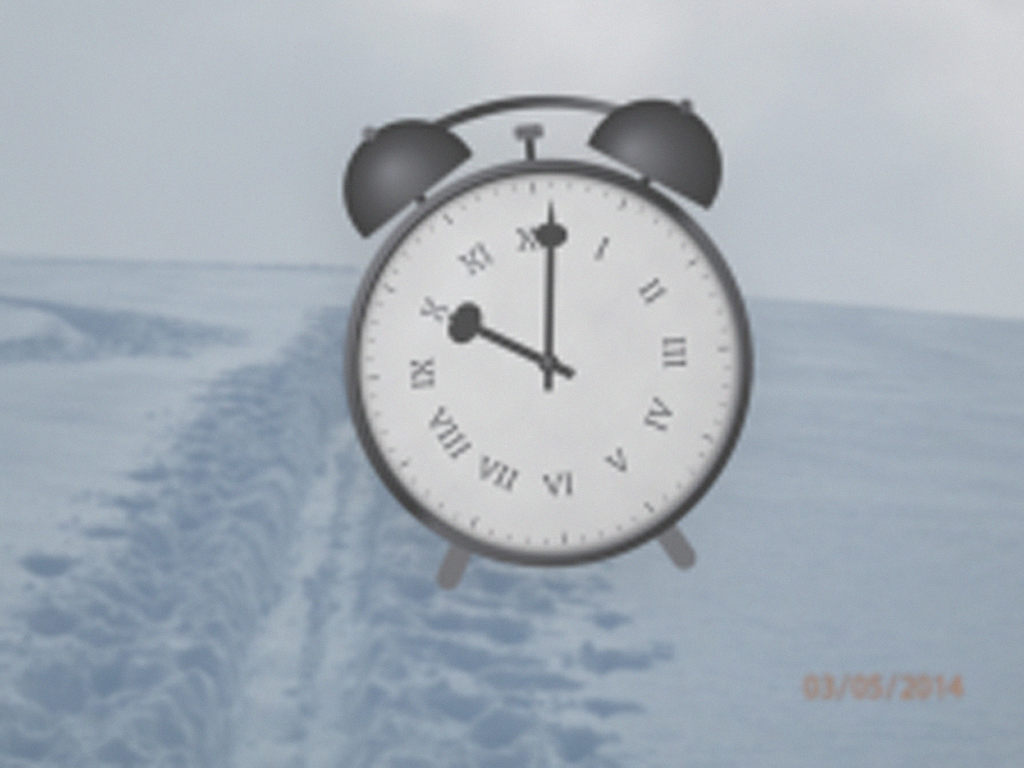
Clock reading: 10h01
